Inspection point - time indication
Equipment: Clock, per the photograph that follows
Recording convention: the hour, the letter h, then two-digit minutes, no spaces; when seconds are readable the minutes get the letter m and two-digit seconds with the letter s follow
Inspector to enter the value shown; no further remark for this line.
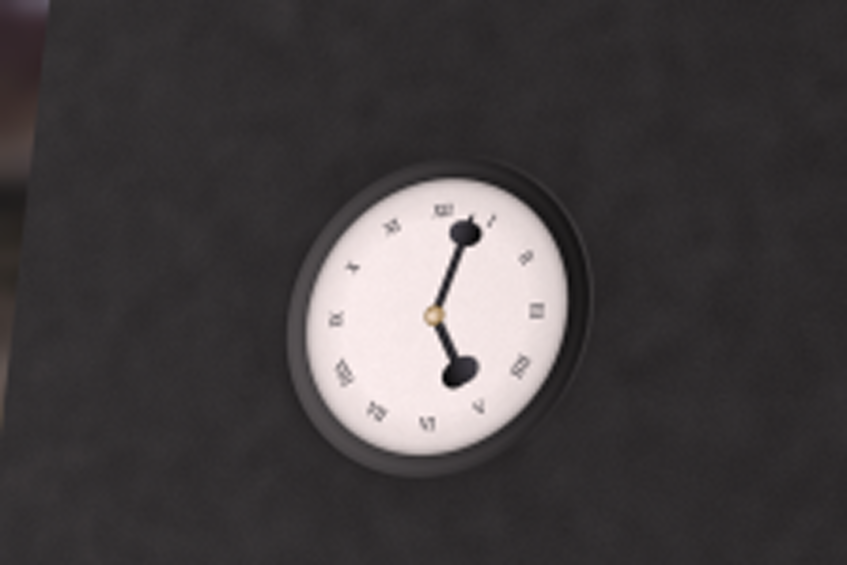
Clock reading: 5h03
